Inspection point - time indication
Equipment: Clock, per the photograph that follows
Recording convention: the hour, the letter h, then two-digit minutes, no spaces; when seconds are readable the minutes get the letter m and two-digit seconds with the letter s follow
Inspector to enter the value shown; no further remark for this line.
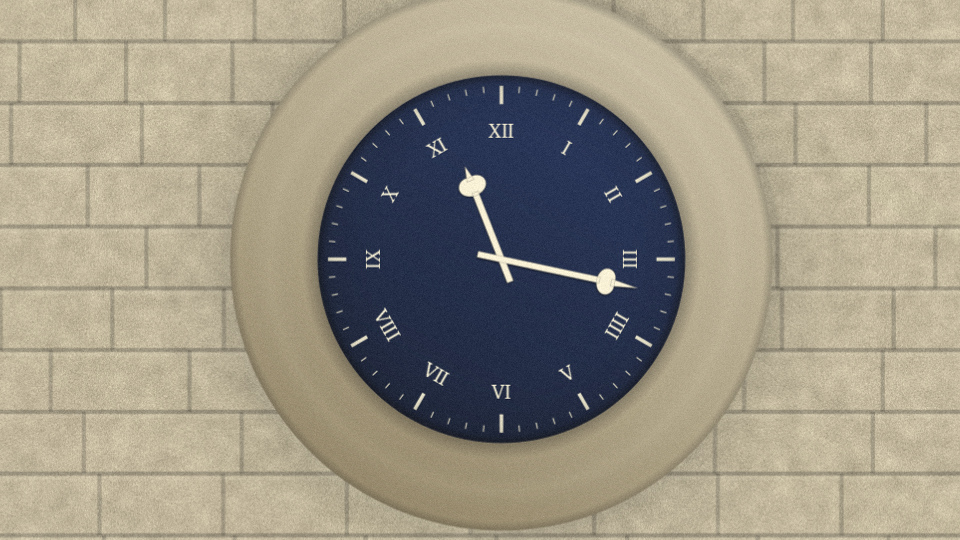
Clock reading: 11h17
